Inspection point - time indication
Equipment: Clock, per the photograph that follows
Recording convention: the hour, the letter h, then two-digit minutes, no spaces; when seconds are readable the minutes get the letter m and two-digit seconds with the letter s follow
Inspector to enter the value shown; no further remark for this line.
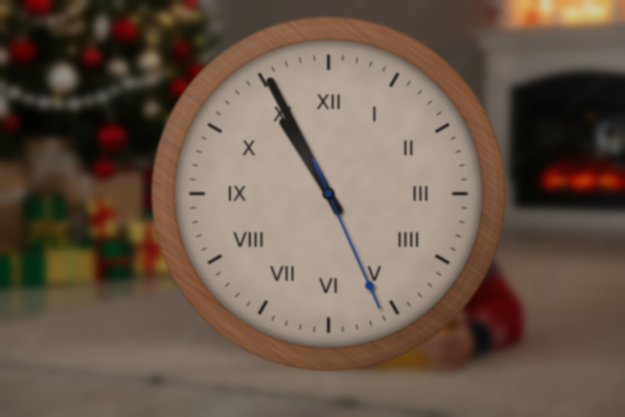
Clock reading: 10h55m26s
